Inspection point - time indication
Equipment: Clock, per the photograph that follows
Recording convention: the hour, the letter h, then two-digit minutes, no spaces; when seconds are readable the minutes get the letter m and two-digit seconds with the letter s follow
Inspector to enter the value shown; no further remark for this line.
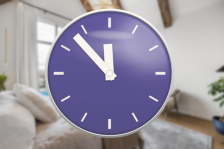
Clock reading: 11h53
